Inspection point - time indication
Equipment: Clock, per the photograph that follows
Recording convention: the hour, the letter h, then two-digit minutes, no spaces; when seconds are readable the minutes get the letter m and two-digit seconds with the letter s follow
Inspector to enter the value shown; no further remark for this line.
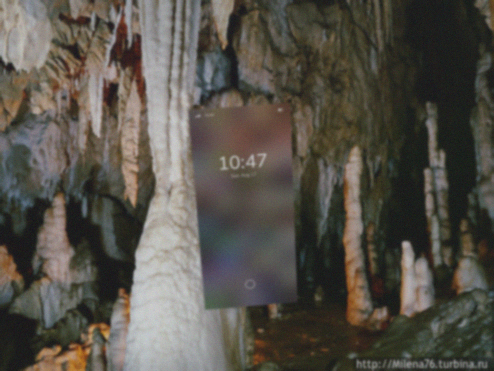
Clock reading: 10h47
